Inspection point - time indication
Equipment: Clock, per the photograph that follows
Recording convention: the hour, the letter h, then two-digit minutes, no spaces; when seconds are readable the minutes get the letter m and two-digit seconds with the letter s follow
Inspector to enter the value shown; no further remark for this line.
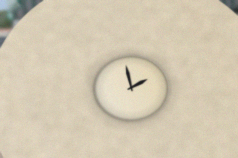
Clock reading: 1h58
